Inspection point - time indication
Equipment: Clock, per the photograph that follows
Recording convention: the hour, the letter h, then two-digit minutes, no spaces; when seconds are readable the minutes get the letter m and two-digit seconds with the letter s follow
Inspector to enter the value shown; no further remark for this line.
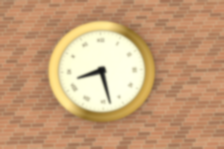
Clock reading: 8h28
